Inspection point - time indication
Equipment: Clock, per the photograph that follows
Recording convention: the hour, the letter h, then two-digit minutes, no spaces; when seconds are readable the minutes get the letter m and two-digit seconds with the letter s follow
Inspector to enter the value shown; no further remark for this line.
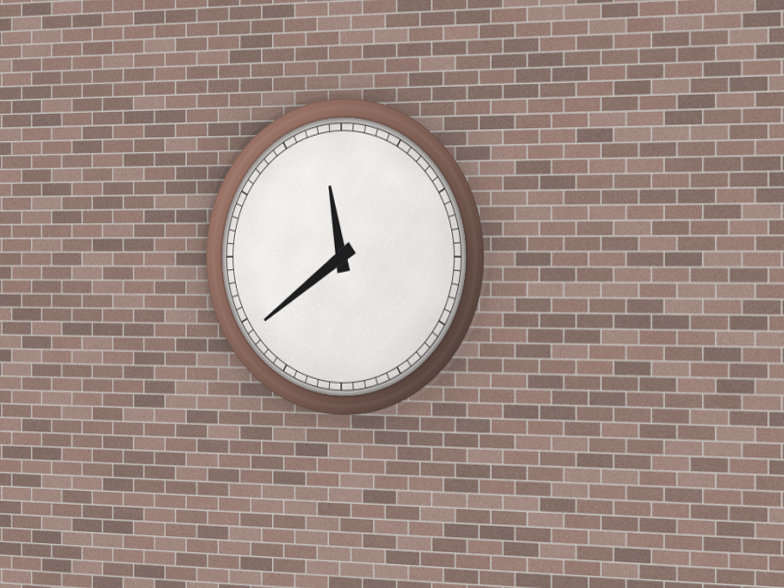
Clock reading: 11h39
